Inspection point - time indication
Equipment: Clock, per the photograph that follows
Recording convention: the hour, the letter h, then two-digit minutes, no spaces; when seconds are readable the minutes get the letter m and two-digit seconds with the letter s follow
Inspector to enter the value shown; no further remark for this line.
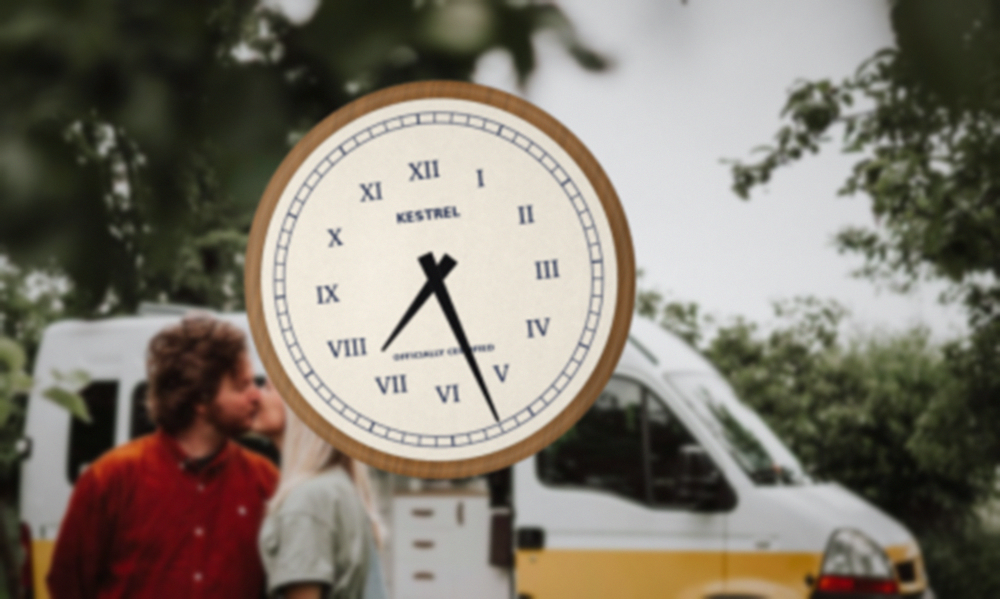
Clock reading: 7h27
